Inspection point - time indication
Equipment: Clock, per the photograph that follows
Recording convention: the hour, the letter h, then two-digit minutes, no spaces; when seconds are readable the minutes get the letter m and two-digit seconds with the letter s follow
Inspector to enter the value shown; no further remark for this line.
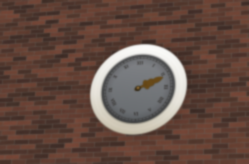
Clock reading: 2h11
